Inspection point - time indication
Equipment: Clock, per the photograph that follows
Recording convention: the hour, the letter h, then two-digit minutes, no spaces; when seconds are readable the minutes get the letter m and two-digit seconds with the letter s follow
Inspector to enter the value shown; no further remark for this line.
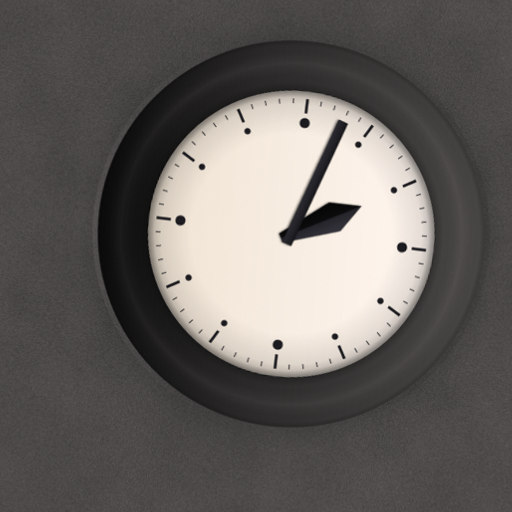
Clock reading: 2h03
